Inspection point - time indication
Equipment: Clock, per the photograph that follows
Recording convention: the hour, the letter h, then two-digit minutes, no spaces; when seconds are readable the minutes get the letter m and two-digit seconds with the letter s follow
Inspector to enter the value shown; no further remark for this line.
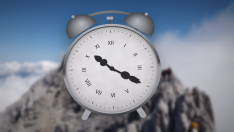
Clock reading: 10h20
